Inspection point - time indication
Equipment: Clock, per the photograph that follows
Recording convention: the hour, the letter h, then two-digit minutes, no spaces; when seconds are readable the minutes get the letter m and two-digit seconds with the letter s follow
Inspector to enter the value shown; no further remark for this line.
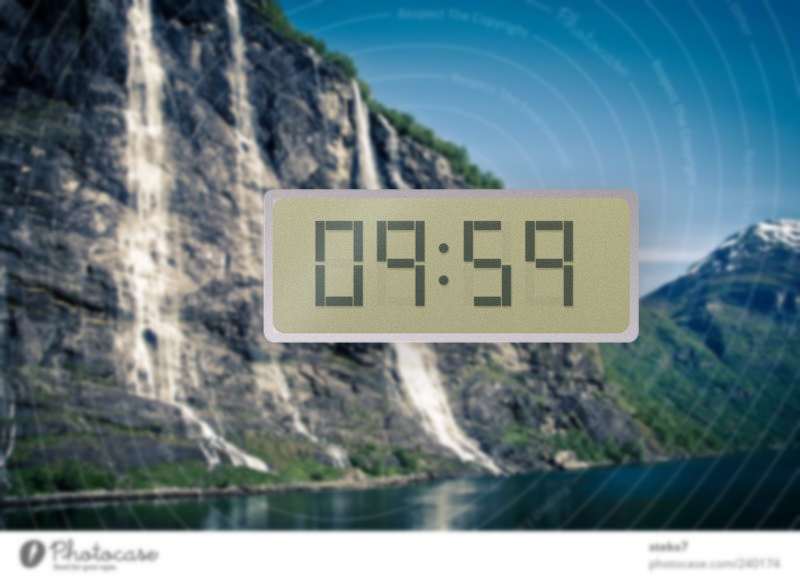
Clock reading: 9h59
